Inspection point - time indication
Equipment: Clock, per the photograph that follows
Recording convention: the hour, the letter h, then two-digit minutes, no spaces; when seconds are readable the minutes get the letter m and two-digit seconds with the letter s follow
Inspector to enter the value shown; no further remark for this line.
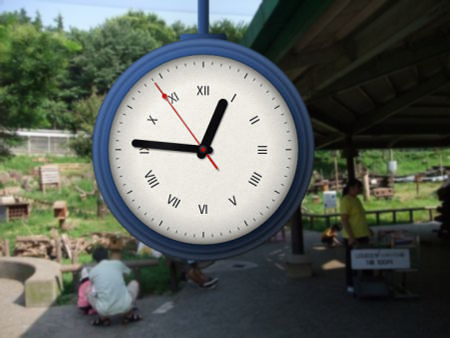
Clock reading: 12h45m54s
